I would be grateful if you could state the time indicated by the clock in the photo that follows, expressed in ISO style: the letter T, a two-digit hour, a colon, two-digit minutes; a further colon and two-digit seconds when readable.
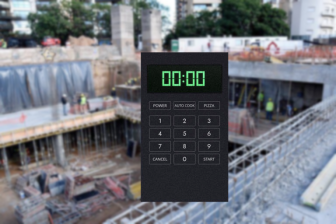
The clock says T00:00
